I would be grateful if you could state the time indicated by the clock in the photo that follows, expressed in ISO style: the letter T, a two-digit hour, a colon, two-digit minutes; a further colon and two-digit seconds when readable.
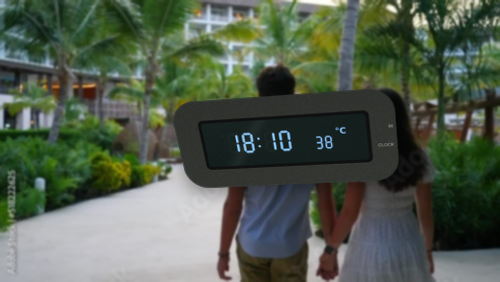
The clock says T18:10
